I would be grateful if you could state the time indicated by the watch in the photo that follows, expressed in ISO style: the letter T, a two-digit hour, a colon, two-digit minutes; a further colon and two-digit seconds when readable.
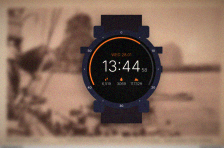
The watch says T13:44
